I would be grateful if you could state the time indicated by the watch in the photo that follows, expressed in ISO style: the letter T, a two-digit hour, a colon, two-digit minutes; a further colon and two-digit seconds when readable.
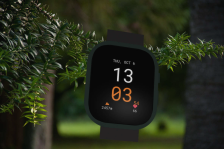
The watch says T13:03
